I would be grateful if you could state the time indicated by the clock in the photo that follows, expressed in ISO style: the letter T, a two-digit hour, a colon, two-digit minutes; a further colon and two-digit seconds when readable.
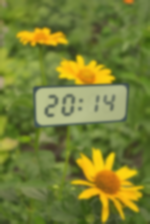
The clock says T20:14
